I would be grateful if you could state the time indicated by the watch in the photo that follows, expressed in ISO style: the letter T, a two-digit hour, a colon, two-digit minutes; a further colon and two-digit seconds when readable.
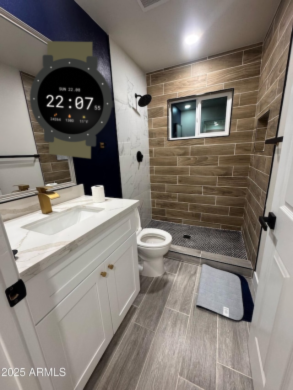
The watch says T22:07
